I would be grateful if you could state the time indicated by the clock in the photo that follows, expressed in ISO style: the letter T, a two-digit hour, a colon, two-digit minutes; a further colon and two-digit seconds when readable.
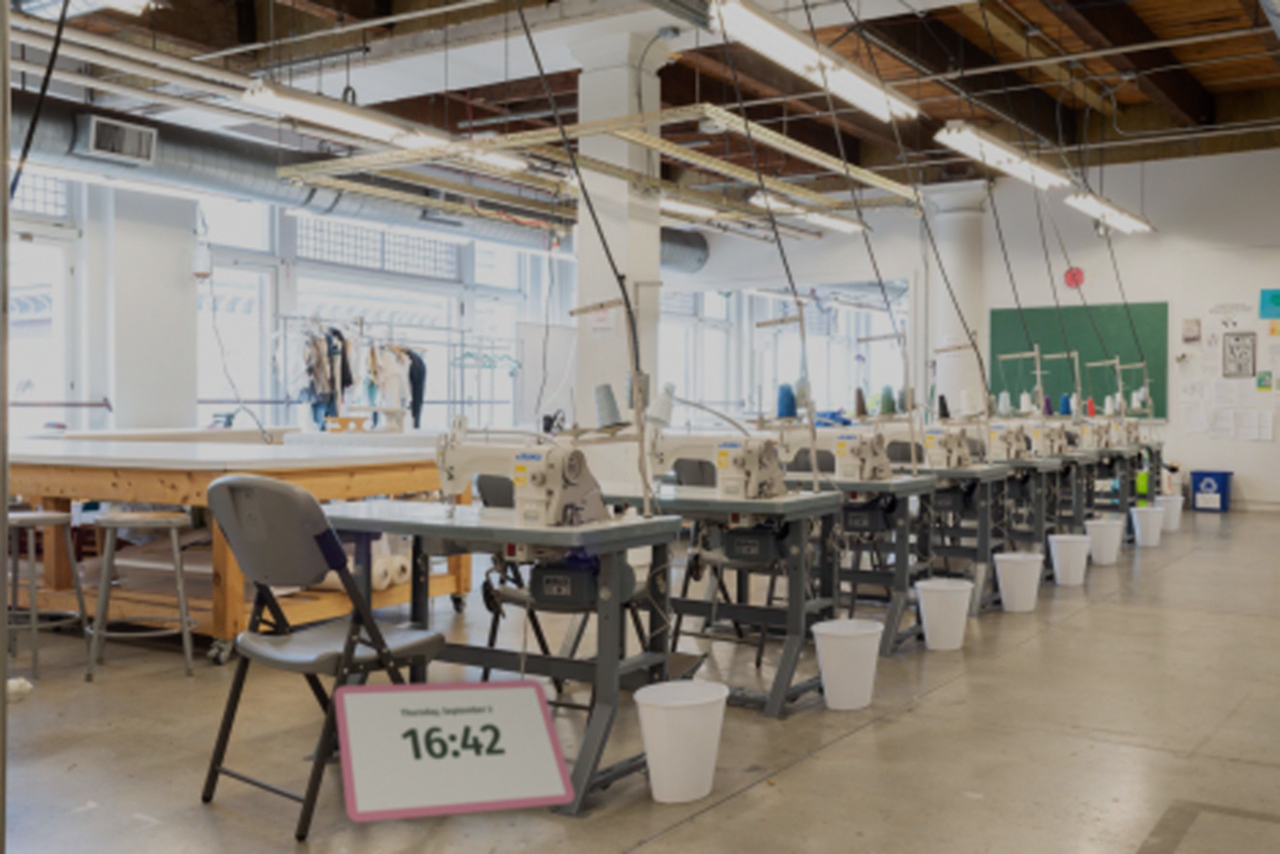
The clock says T16:42
